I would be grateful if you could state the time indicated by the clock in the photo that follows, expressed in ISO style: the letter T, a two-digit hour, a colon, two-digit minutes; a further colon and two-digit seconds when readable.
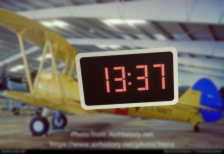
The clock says T13:37
